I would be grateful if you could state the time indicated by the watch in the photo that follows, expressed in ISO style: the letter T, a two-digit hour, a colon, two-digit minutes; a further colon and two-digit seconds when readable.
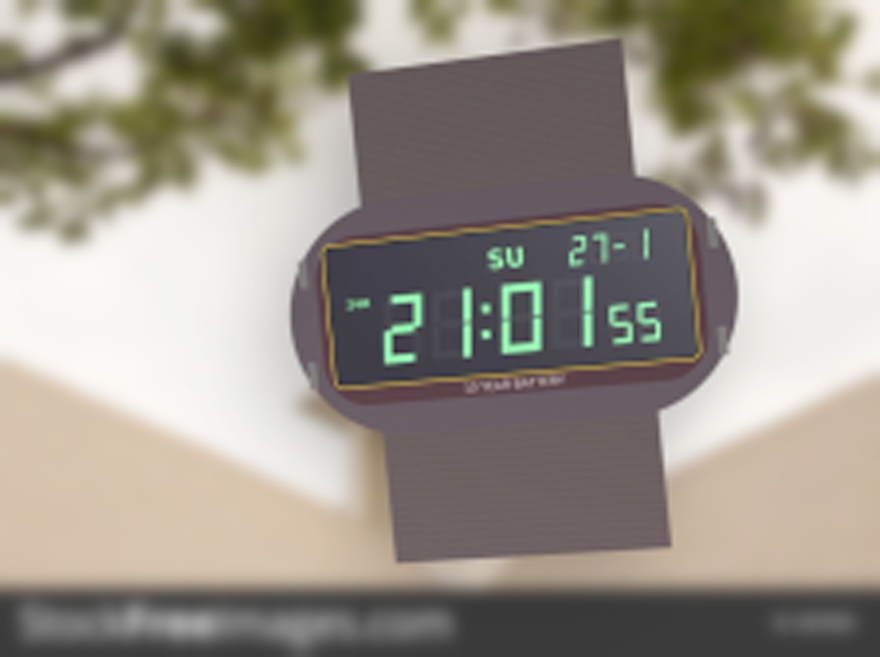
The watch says T21:01:55
